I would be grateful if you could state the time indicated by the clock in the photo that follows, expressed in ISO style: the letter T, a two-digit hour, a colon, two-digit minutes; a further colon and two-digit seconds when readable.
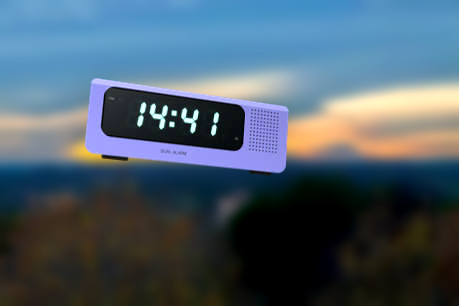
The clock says T14:41
